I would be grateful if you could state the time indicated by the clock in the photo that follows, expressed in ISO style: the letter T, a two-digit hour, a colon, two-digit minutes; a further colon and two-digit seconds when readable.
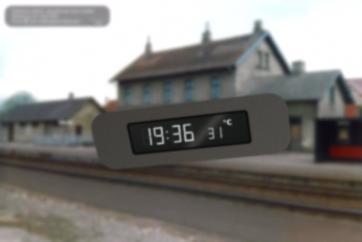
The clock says T19:36
